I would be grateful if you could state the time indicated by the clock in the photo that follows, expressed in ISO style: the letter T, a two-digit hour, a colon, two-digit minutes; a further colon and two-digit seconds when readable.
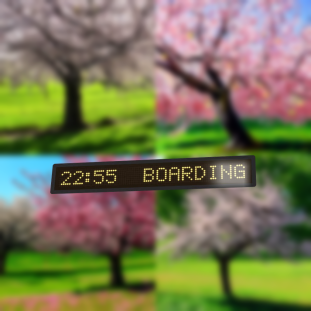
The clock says T22:55
